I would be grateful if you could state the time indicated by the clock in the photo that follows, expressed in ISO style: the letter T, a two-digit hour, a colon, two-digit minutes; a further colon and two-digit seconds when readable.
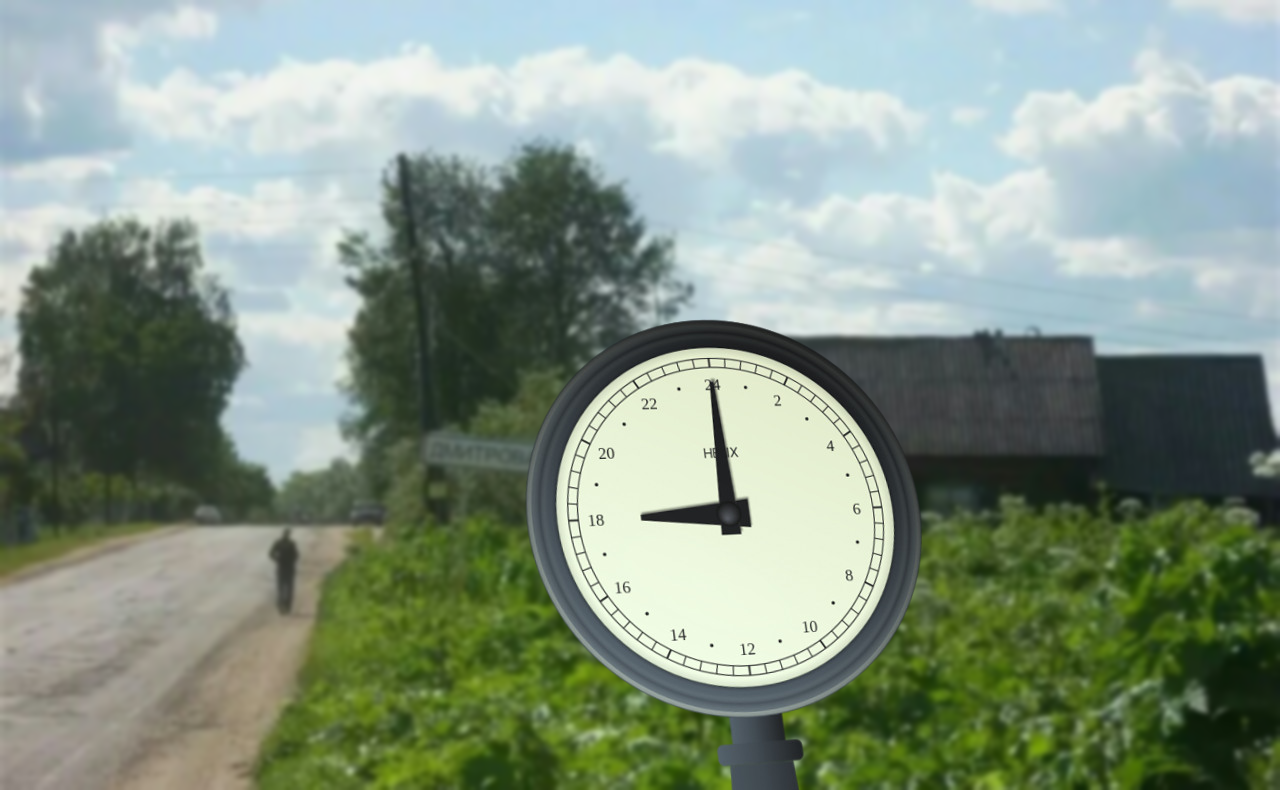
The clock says T18:00
